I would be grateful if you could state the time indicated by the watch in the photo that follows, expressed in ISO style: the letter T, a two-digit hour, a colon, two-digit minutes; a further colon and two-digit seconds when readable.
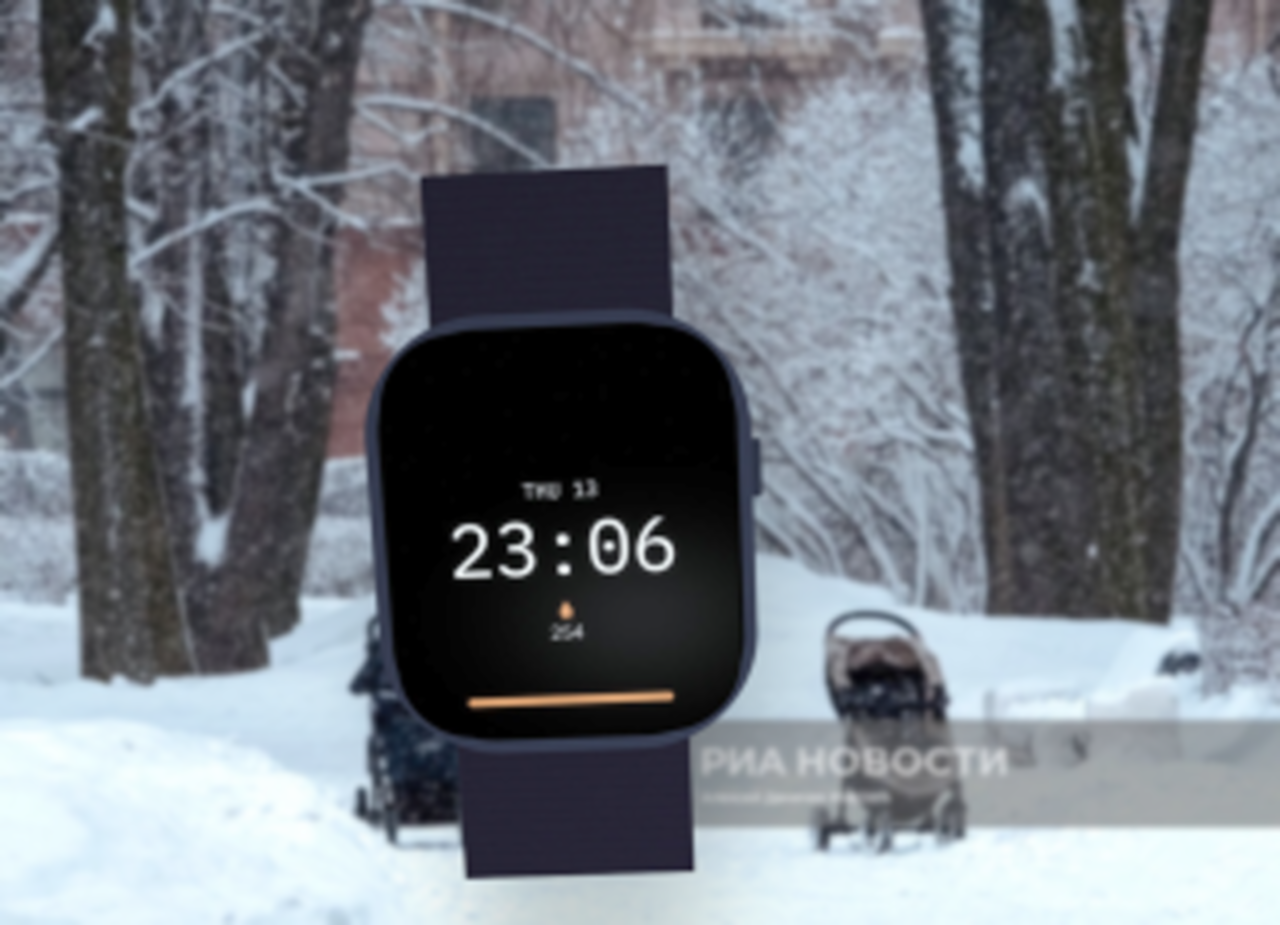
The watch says T23:06
